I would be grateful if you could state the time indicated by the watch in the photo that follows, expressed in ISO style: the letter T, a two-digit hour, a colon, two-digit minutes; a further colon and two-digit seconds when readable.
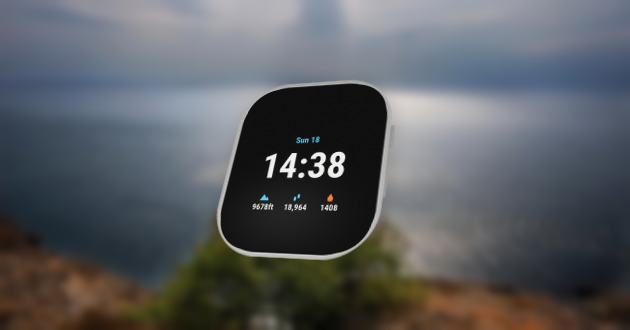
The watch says T14:38
